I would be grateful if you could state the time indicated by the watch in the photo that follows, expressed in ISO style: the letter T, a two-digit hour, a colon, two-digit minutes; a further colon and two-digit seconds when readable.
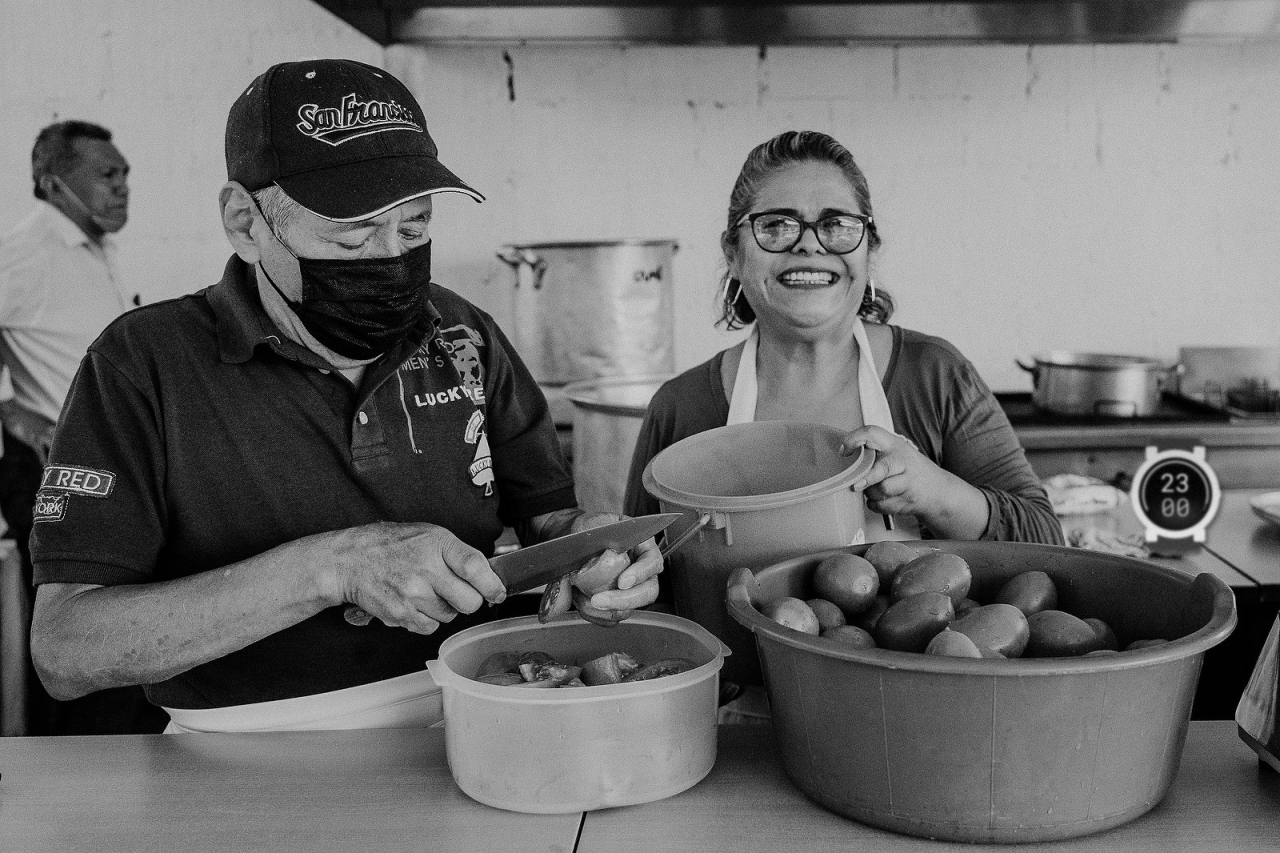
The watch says T23:00
